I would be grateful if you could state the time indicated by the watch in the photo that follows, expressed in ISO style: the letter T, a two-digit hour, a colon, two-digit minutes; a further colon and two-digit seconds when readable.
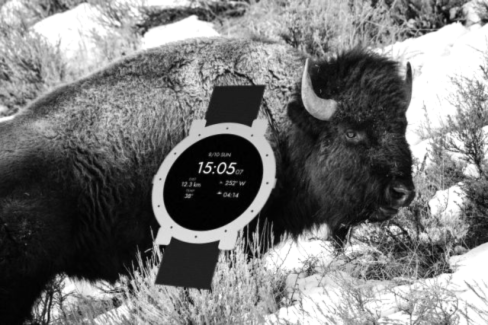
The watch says T15:05
